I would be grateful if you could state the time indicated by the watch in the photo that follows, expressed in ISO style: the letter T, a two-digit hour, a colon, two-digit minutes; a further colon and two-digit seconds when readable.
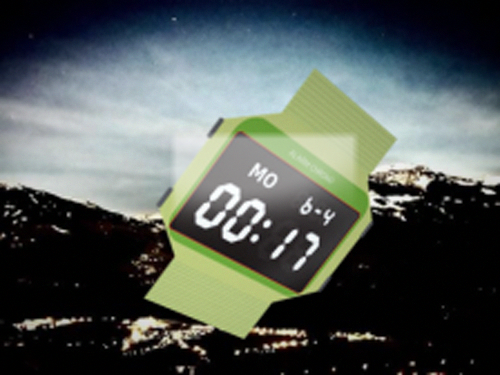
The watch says T00:17
